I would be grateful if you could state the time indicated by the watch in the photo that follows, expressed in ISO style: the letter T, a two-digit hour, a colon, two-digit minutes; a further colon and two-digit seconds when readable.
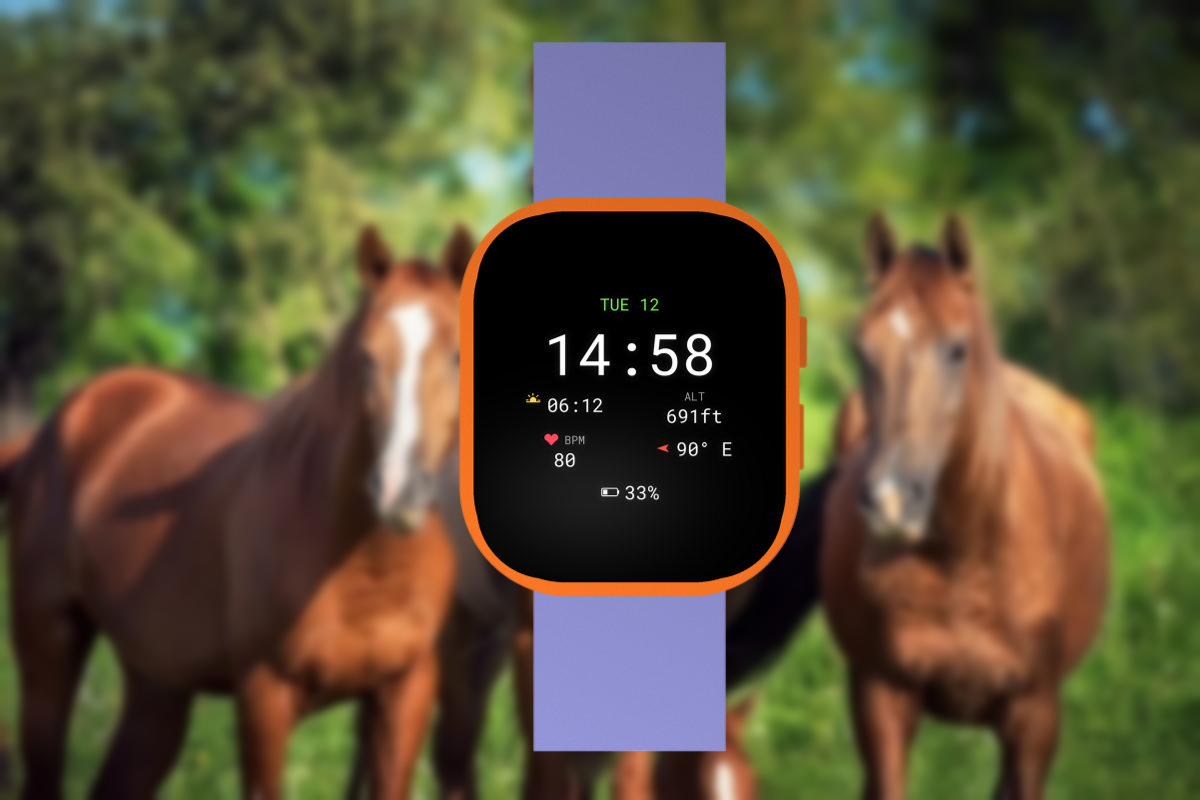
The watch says T14:58
